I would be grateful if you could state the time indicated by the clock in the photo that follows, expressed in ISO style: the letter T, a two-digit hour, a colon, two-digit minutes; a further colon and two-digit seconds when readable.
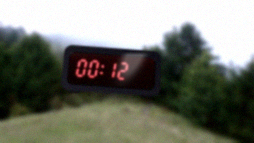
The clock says T00:12
